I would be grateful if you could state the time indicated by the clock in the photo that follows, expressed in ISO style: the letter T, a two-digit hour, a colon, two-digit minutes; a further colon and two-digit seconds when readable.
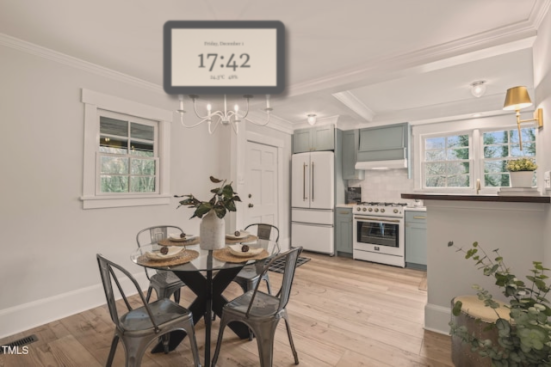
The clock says T17:42
